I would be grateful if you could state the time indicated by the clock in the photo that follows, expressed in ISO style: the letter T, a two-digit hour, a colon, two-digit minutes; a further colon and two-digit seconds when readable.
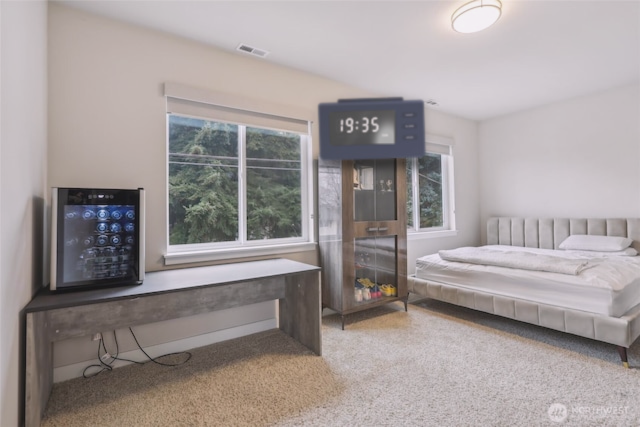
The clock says T19:35
